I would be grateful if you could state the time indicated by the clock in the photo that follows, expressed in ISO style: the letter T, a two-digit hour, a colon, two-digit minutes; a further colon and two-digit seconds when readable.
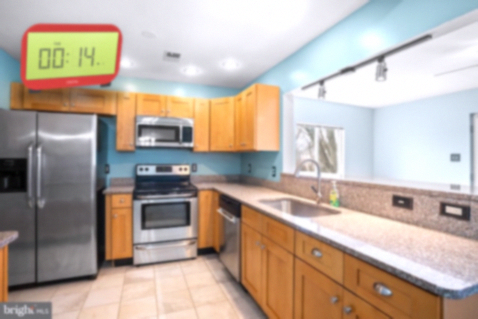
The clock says T00:14
